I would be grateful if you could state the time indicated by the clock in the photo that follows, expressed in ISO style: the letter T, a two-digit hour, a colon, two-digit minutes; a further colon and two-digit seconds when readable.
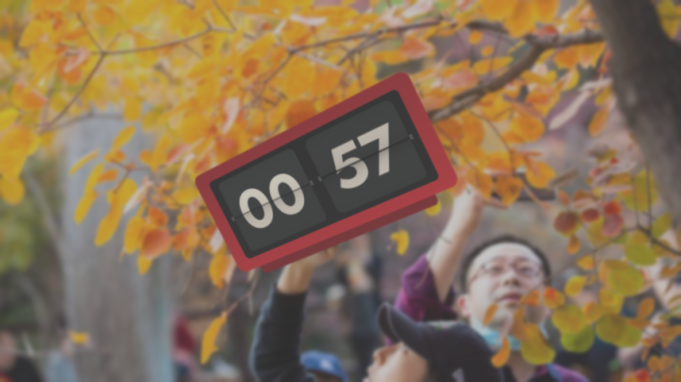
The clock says T00:57
